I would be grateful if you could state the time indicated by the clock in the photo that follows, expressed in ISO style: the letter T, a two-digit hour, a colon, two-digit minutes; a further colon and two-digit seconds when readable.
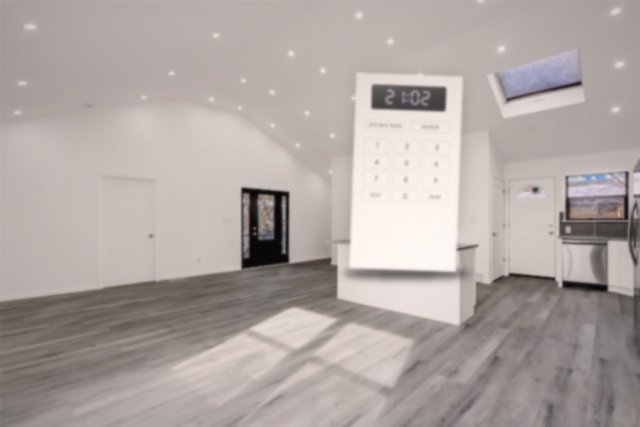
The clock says T21:02
